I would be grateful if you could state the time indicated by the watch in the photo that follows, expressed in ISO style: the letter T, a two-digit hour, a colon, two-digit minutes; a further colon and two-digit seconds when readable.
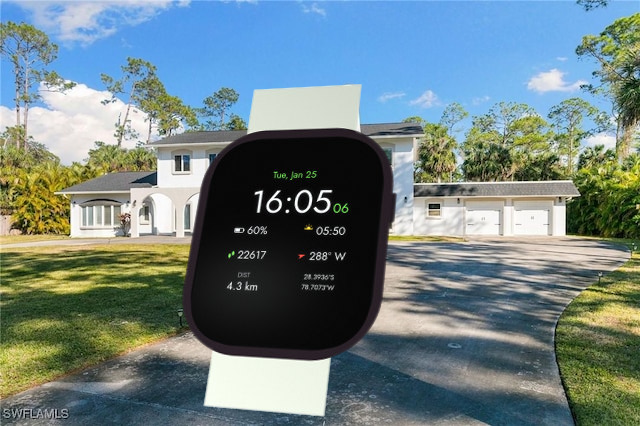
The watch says T16:05:06
